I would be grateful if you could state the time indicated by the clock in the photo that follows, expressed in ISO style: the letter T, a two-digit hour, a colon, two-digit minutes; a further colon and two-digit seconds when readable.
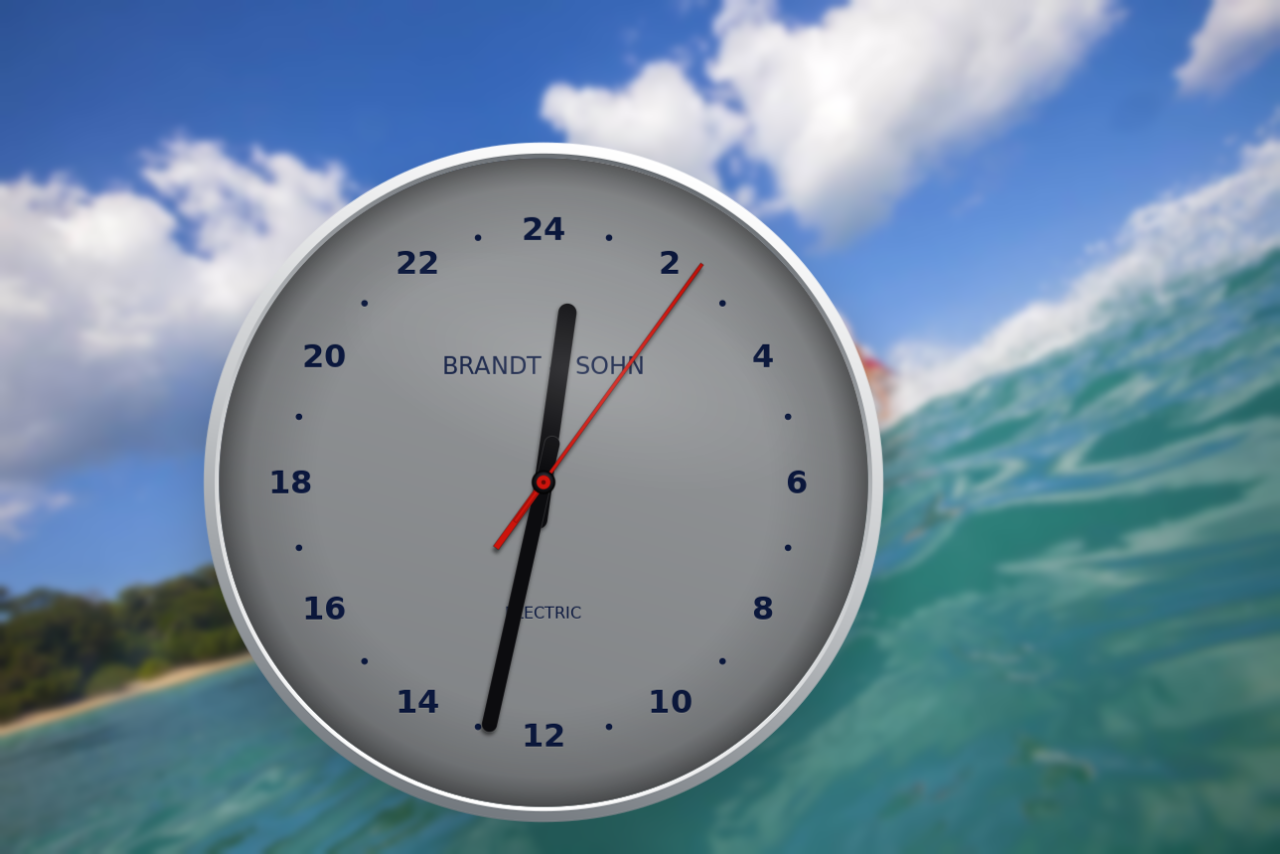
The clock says T00:32:06
